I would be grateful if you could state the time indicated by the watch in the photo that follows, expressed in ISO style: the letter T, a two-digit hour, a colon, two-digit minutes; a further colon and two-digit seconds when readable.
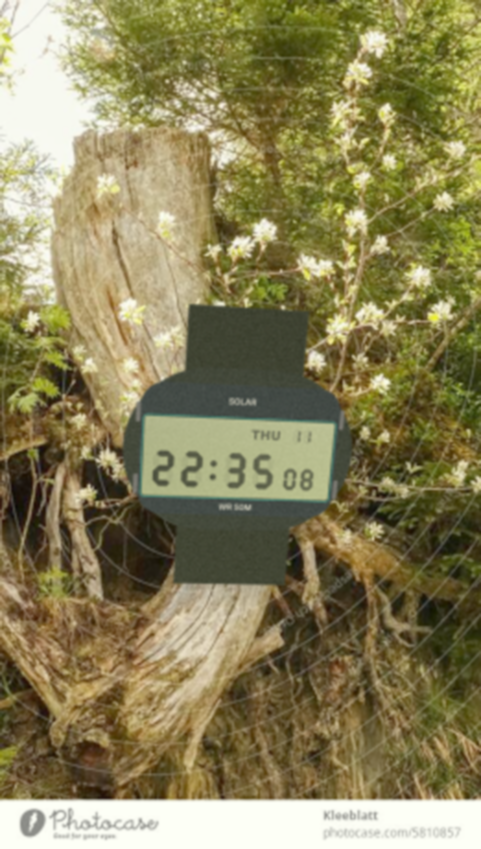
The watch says T22:35:08
